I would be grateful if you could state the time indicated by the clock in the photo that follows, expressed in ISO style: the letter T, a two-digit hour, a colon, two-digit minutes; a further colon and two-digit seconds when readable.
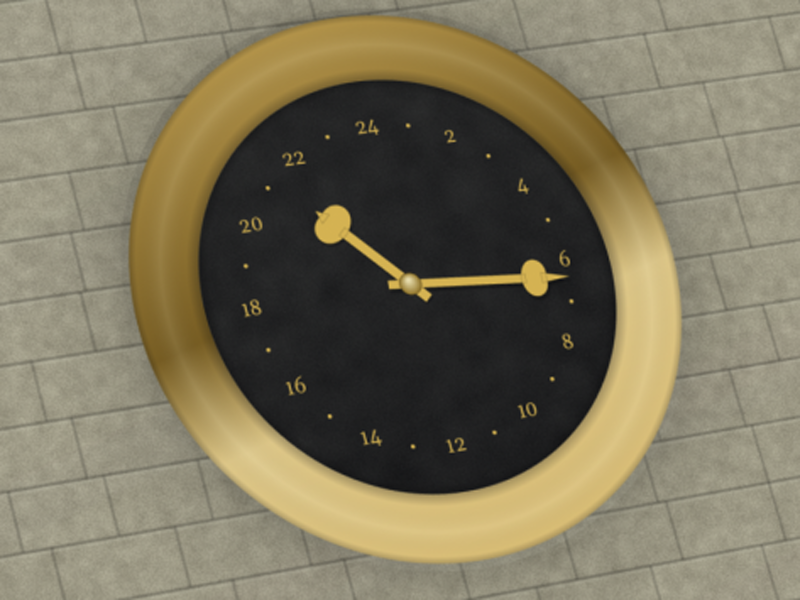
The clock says T21:16
